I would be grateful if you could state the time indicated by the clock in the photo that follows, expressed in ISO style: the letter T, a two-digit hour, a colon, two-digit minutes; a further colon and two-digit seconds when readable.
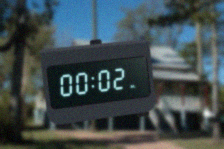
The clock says T00:02
